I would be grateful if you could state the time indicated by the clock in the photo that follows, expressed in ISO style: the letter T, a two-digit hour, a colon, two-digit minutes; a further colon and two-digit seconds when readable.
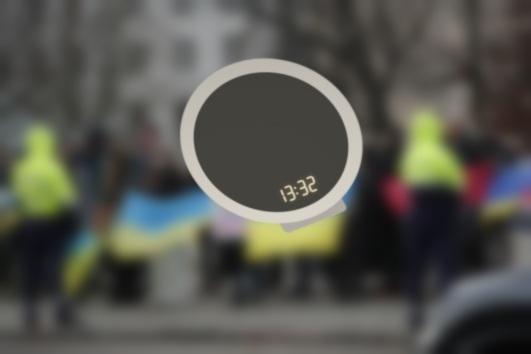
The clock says T13:32
